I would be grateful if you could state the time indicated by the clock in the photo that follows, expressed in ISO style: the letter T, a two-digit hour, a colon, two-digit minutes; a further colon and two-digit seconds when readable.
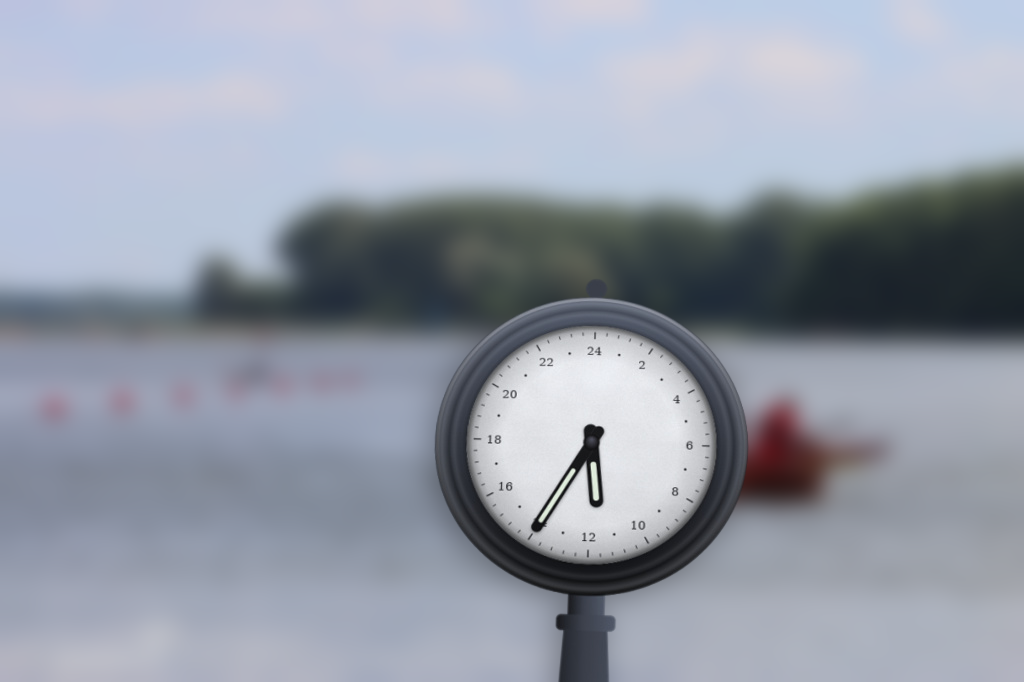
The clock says T11:35
